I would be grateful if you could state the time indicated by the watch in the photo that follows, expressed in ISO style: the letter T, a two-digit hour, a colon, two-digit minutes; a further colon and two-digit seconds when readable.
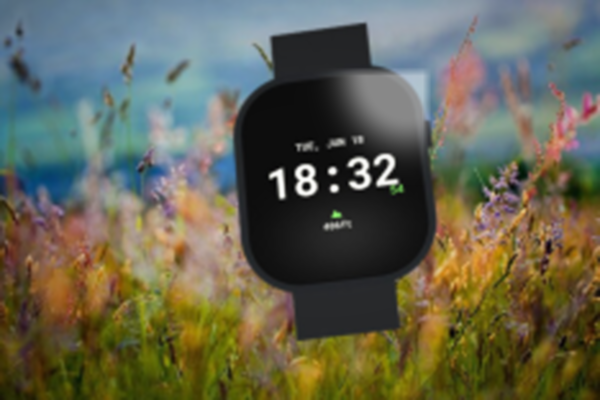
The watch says T18:32
